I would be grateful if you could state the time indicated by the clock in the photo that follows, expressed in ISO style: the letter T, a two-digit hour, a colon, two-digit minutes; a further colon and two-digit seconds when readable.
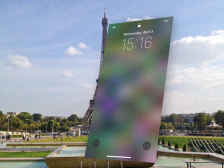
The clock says T15:16
